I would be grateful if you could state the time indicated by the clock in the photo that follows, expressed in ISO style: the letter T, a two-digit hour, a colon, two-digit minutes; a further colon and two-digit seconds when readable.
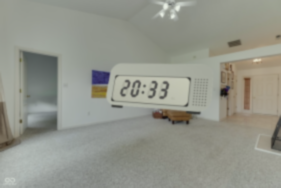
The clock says T20:33
